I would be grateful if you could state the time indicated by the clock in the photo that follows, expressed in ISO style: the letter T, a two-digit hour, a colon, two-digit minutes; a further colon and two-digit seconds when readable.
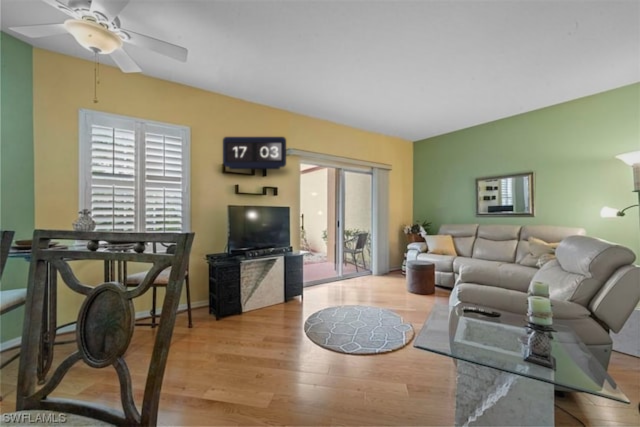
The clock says T17:03
